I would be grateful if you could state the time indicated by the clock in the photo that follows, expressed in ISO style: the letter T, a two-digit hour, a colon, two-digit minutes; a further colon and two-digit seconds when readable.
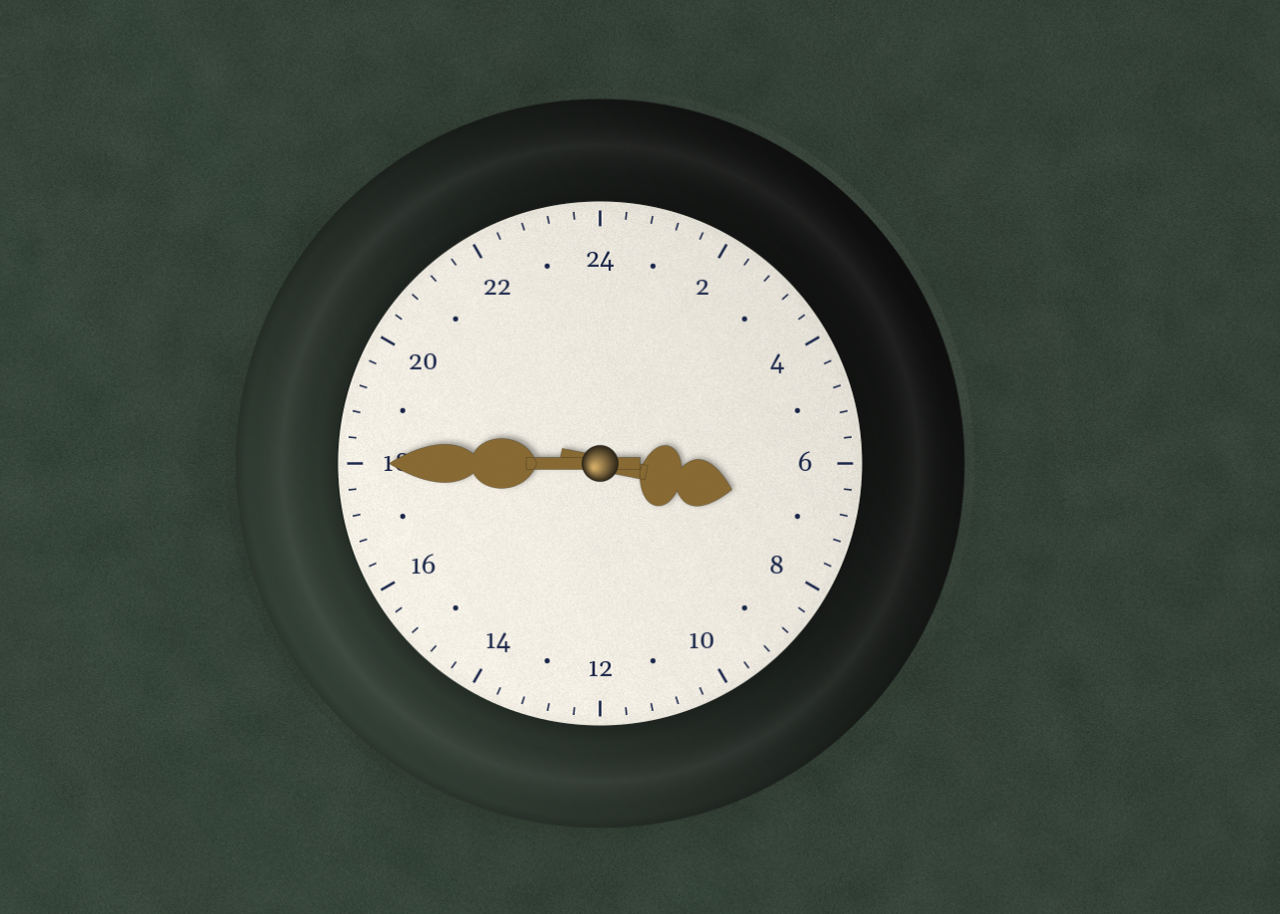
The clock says T06:45
